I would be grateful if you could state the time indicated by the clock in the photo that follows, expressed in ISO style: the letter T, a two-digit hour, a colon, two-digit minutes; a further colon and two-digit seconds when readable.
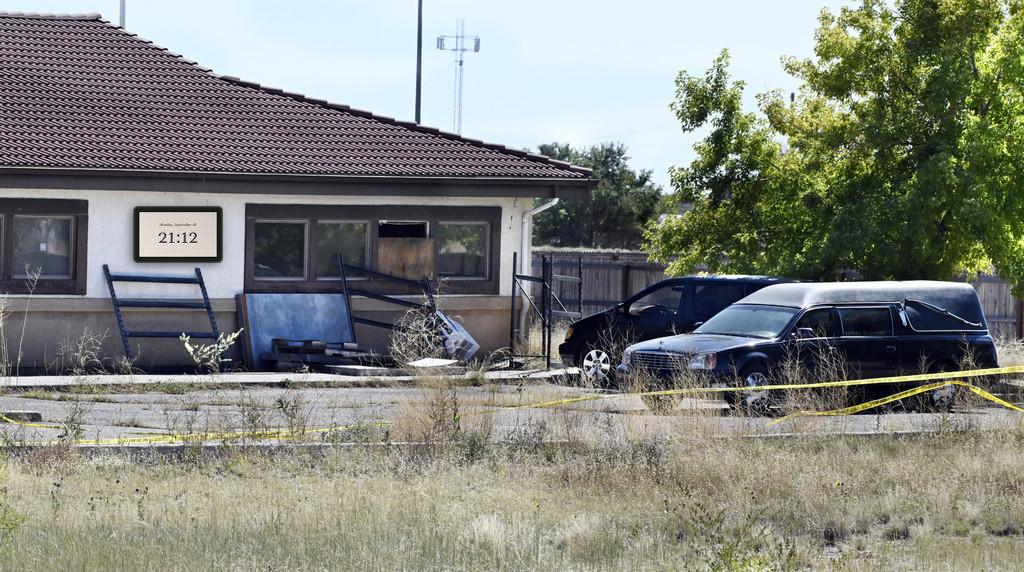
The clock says T21:12
